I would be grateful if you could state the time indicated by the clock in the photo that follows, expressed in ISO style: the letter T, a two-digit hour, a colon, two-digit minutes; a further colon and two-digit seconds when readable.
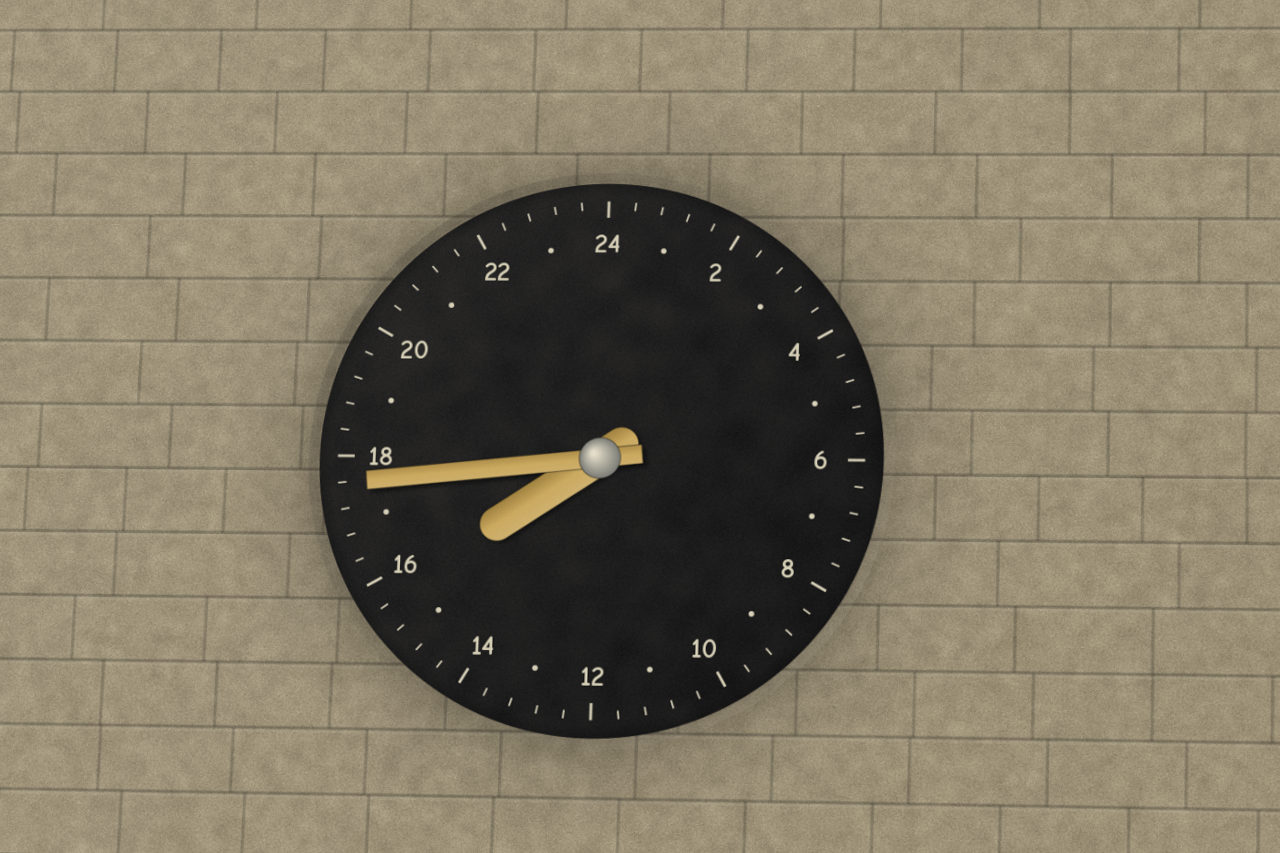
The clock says T15:44
